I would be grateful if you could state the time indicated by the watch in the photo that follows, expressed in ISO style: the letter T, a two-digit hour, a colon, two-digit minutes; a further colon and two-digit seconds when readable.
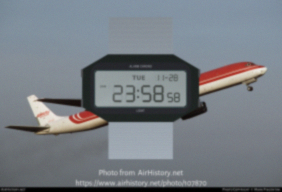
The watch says T23:58
